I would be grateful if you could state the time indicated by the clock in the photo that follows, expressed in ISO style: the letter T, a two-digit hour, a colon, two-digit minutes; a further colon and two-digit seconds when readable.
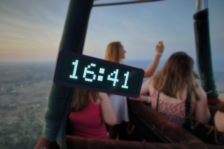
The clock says T16:41
